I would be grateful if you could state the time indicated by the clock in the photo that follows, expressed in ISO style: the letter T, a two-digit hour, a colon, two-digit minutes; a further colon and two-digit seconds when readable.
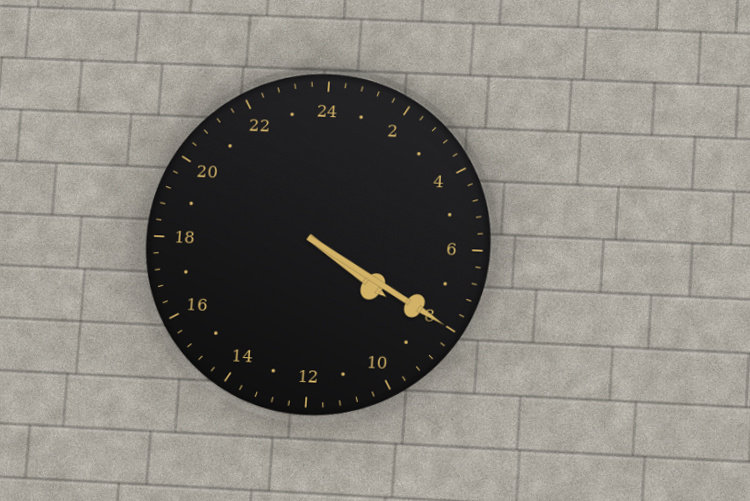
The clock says T08:20
